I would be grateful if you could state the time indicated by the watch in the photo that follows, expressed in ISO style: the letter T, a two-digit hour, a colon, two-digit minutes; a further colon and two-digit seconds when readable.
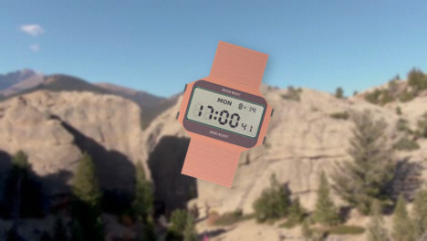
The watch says T17:00:41
